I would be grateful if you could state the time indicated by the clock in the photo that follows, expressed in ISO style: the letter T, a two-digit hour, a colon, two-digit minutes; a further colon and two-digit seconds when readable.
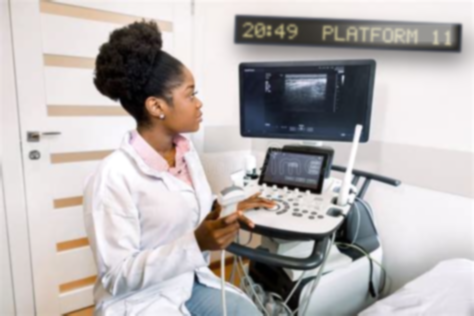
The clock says T20:49
